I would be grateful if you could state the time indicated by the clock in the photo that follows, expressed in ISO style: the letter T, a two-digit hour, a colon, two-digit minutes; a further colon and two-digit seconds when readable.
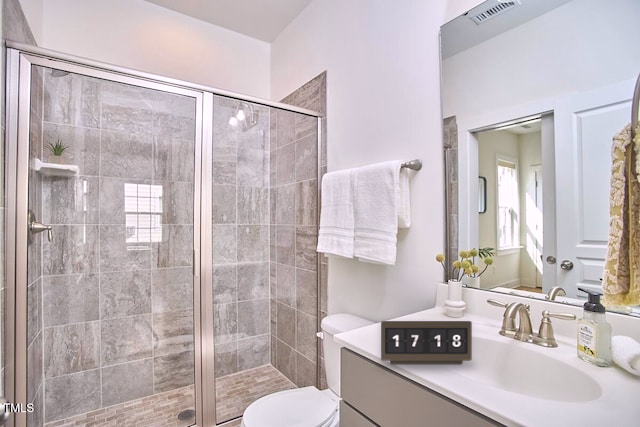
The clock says T17:18
